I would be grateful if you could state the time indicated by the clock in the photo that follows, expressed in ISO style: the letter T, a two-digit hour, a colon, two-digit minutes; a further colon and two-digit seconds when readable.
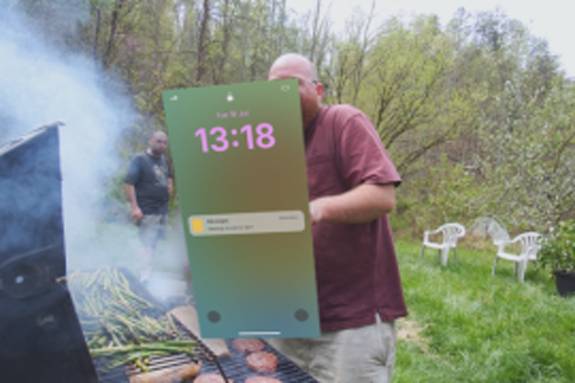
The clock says T13:18
